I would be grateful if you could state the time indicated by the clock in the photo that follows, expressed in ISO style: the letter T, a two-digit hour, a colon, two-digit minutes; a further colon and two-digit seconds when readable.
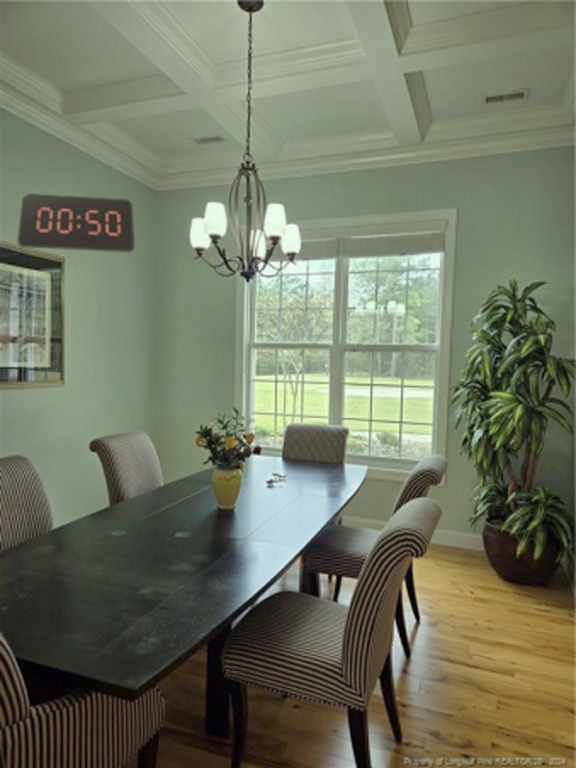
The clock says T00:50
